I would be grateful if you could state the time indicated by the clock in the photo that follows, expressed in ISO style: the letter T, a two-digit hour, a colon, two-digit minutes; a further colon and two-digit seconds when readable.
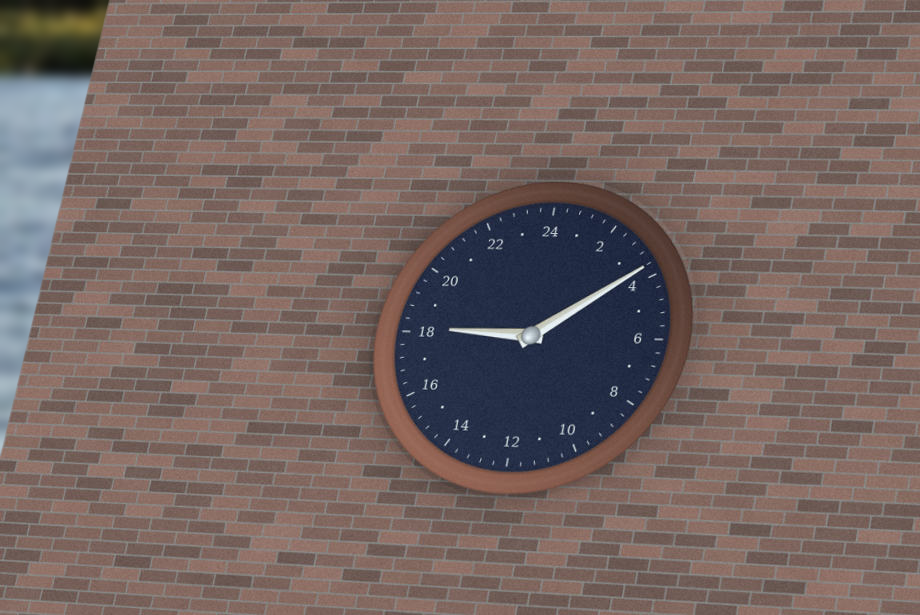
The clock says T18:09
